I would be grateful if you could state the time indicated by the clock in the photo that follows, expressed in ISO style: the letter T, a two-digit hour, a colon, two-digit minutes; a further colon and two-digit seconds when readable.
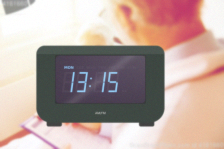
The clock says T13:15
